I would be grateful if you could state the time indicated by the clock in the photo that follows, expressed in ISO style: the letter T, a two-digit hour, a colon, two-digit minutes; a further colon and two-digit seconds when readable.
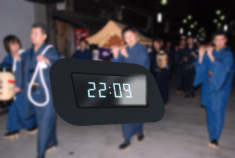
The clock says T22:09
